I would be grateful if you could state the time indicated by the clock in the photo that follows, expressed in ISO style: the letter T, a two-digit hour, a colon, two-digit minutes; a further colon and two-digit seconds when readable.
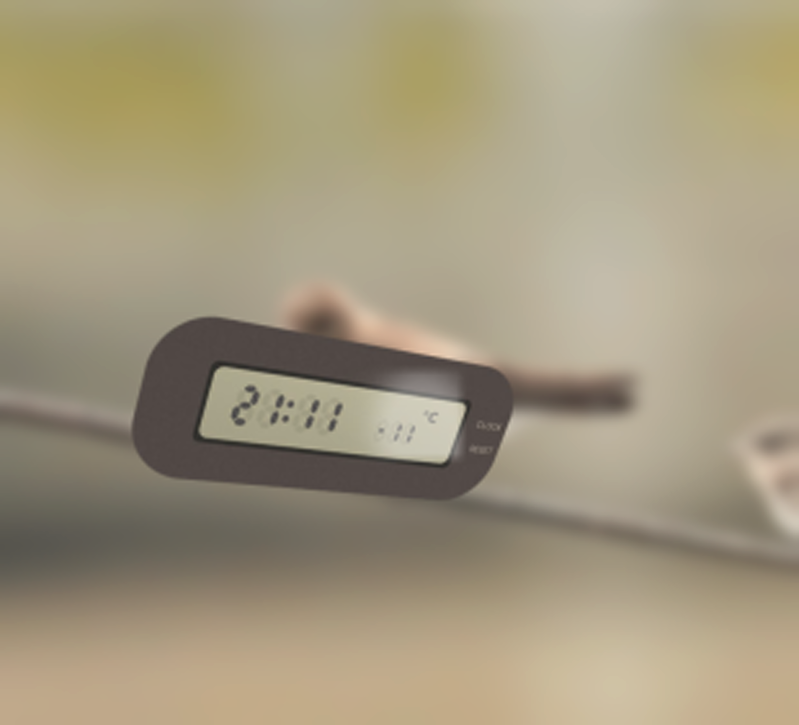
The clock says T21:11
